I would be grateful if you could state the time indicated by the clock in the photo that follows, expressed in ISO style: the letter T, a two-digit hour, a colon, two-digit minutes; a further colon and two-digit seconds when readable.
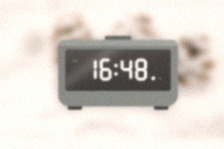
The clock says T16:48
